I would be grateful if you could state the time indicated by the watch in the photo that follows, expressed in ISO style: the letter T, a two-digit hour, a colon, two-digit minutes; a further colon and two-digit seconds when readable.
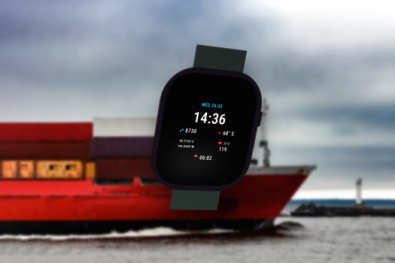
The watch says T14:36
